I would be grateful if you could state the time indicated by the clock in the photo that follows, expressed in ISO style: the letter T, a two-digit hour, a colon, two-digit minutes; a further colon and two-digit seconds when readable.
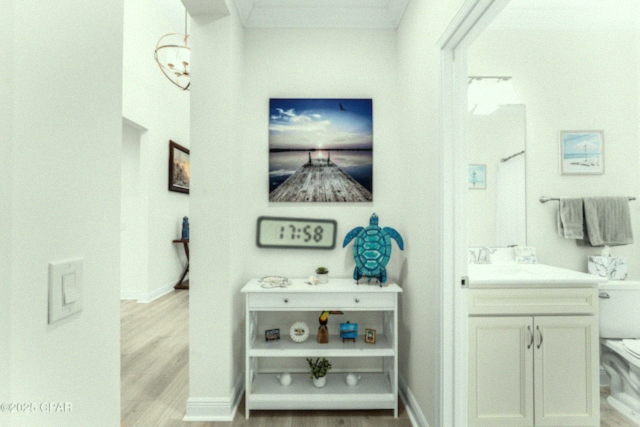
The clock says T17:58
